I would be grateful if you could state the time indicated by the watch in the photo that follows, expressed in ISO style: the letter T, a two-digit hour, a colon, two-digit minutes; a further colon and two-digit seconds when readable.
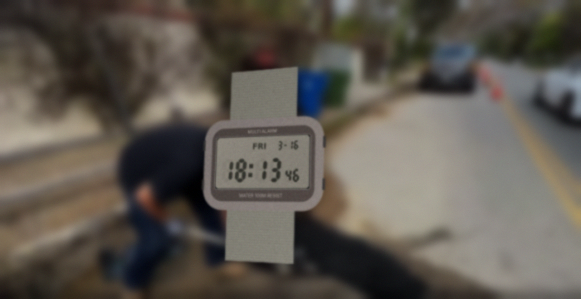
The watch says T18:13:46
